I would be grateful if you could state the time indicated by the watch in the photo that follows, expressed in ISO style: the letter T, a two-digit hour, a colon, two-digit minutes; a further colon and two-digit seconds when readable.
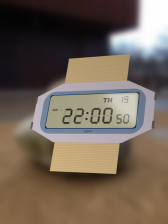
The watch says T22:00:50
